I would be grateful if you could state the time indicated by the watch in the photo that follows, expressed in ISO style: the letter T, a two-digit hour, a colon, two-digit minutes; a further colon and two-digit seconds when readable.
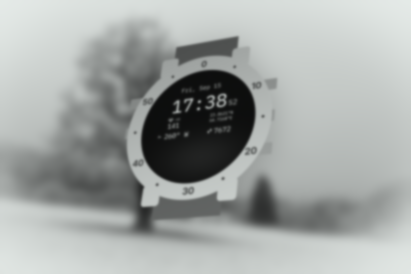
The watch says T17:38
